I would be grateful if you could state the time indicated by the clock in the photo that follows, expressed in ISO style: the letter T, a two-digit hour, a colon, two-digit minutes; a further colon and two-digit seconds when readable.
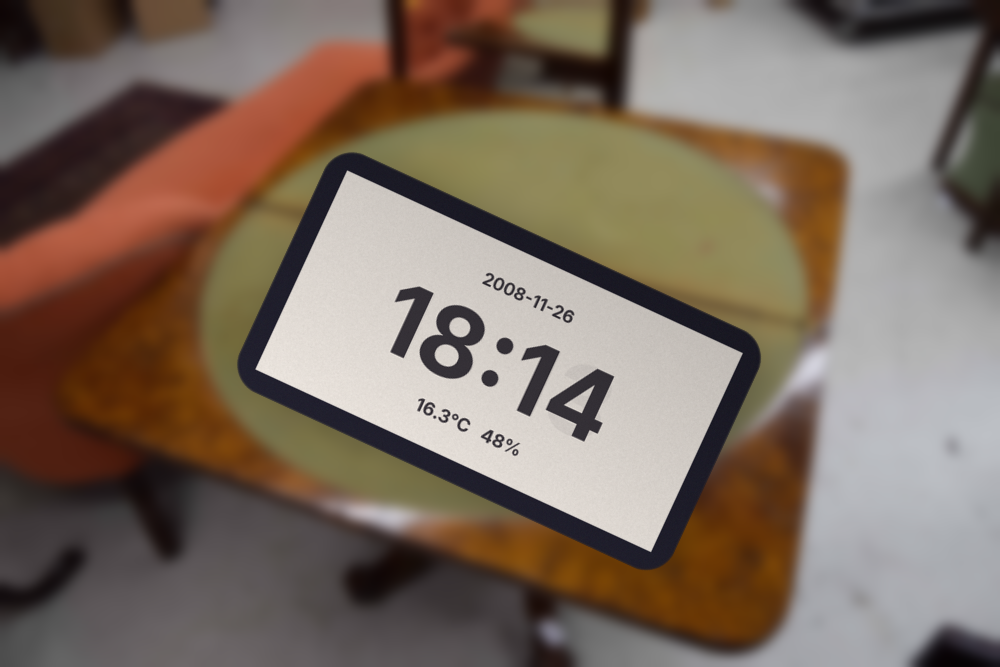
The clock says T18:14
